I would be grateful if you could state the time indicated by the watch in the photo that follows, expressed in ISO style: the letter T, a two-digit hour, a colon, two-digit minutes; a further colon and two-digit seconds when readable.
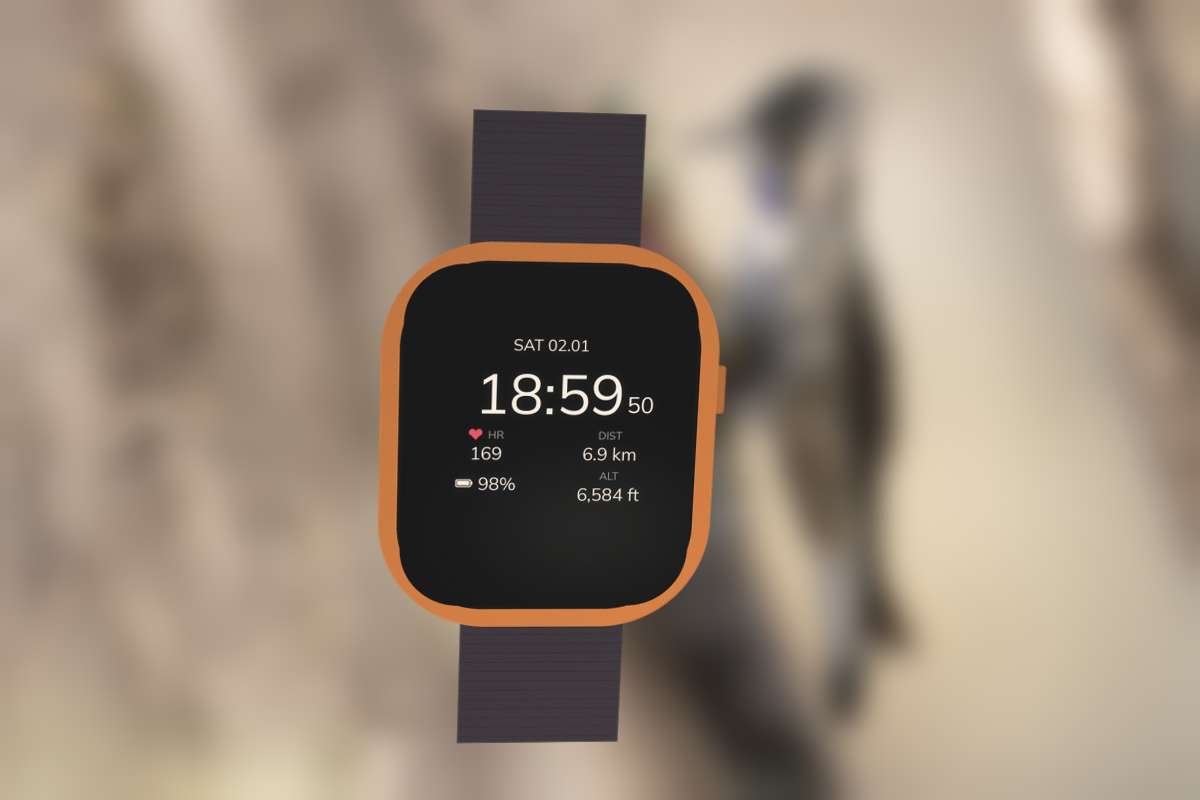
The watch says T18:59:50
